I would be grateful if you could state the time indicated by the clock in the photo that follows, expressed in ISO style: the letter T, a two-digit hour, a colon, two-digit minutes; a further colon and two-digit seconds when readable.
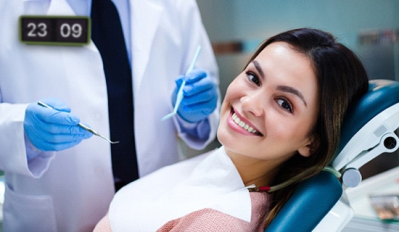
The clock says T23:09
